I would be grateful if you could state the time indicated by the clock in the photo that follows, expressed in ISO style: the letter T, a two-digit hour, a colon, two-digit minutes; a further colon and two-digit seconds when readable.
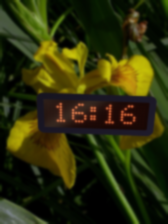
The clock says T16:16
